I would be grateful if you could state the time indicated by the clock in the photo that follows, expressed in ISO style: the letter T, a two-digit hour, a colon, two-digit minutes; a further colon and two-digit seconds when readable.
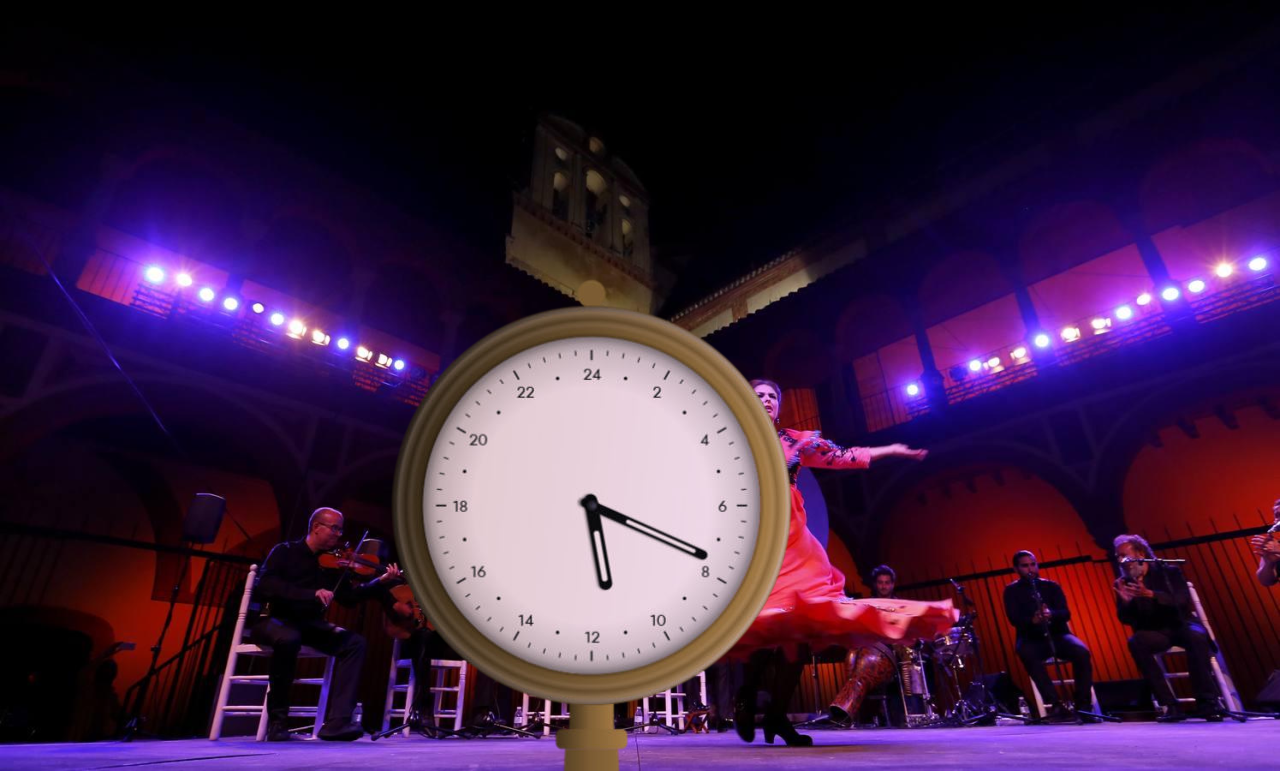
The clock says T11:19
